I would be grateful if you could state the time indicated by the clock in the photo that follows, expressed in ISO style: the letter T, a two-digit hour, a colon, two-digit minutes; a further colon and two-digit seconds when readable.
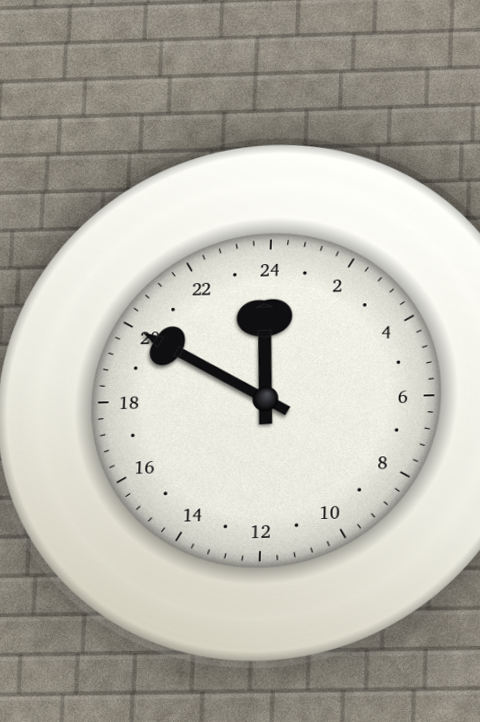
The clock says T23:50
